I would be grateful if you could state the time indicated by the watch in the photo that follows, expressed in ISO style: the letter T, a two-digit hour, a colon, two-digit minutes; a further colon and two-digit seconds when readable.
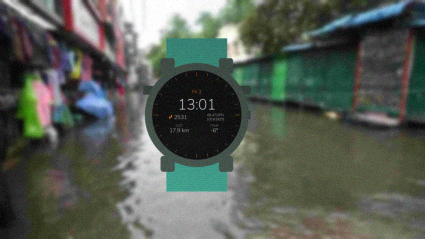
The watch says T13:01
